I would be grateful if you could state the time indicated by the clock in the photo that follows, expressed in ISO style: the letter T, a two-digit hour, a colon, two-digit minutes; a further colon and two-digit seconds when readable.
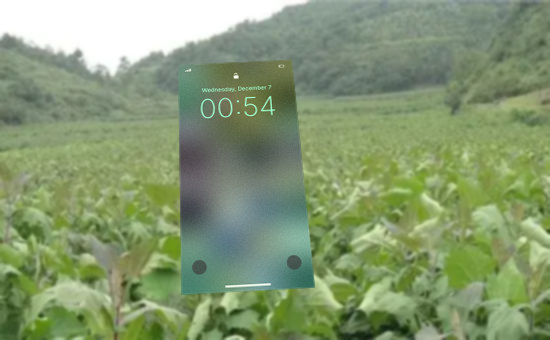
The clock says T00:54
